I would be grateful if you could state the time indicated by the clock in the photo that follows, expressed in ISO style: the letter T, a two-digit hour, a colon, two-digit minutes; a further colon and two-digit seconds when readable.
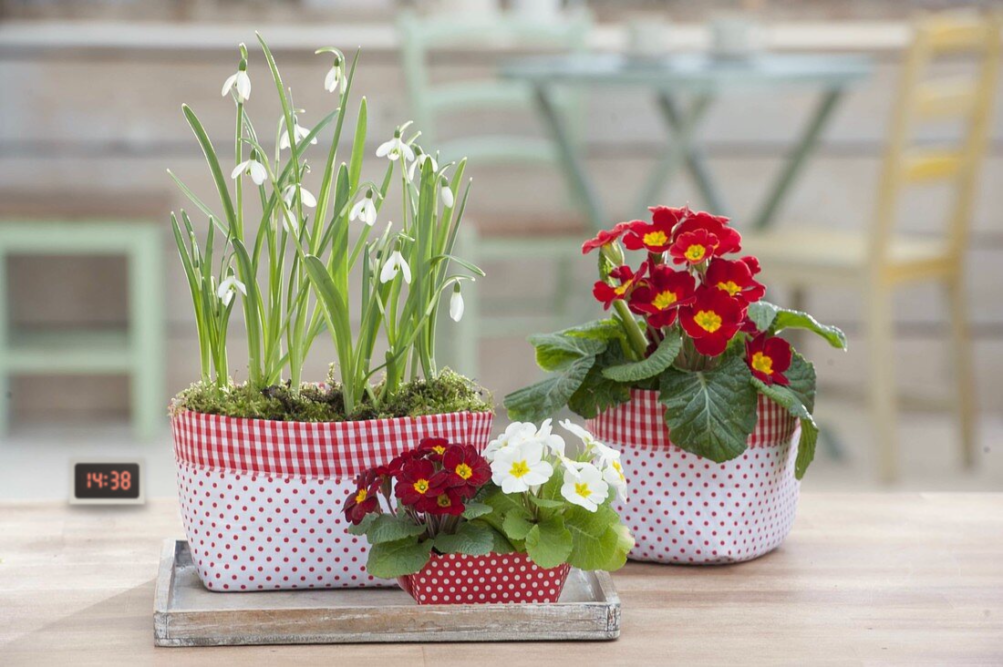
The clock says T14:38
